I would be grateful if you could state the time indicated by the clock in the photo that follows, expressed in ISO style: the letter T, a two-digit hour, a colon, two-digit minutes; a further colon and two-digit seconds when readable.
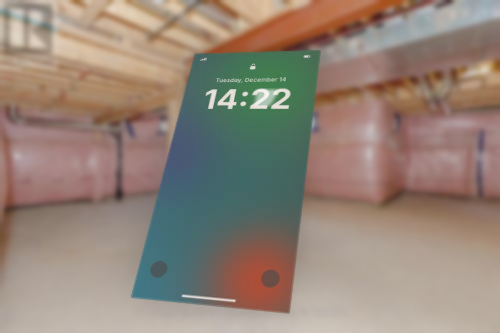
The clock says T14:22
